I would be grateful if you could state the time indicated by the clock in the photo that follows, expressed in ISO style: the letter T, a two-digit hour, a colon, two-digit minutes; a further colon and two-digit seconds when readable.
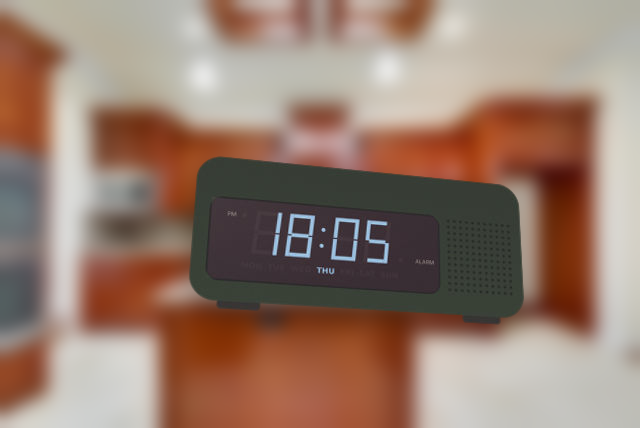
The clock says T18:05
